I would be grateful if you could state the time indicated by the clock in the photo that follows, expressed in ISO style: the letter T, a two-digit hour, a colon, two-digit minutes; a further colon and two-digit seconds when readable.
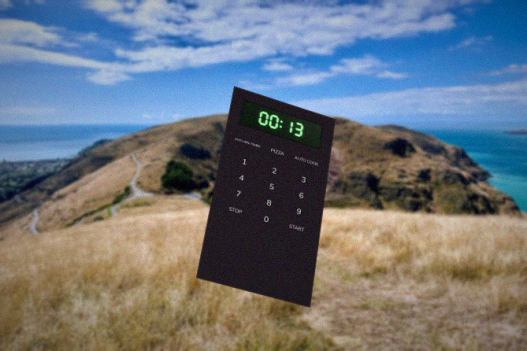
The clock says T00:13
